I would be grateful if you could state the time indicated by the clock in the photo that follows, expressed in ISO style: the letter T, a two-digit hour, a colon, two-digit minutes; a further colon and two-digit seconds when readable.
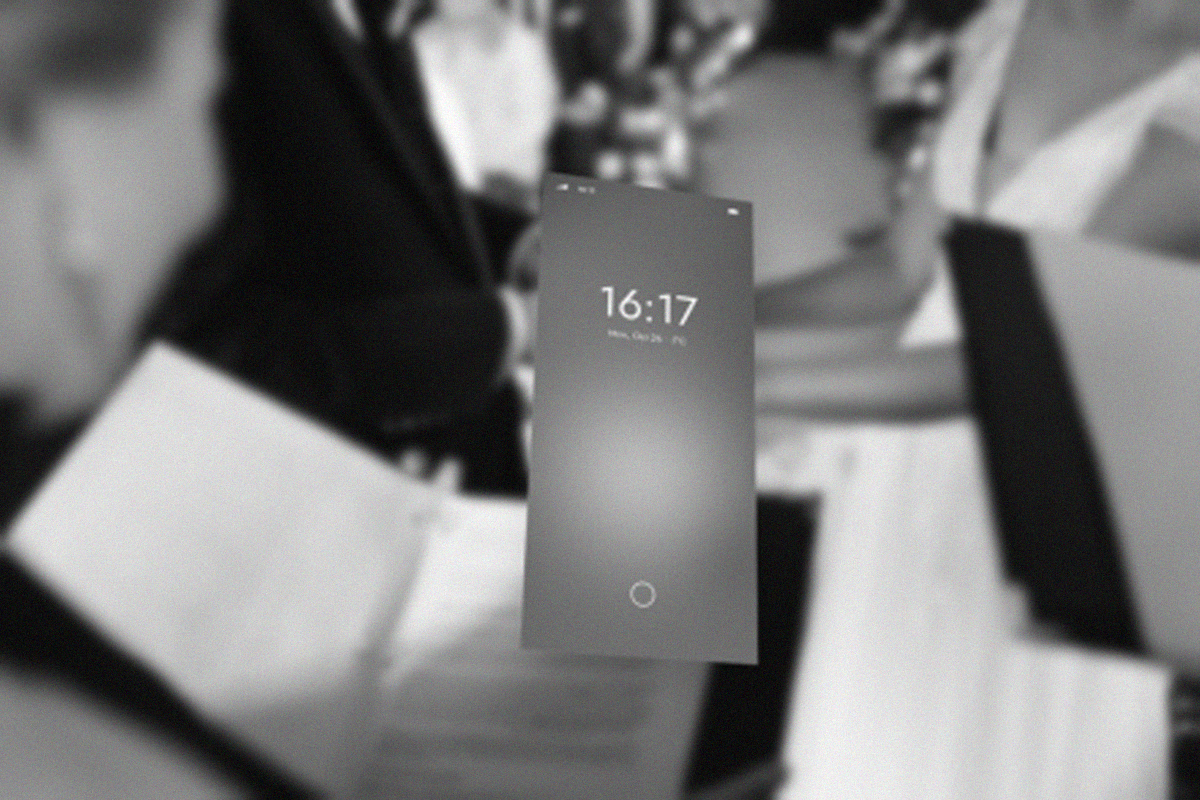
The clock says T16:17
